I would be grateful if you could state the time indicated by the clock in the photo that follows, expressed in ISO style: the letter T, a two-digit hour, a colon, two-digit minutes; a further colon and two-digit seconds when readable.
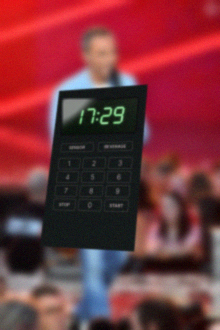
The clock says T17:29
